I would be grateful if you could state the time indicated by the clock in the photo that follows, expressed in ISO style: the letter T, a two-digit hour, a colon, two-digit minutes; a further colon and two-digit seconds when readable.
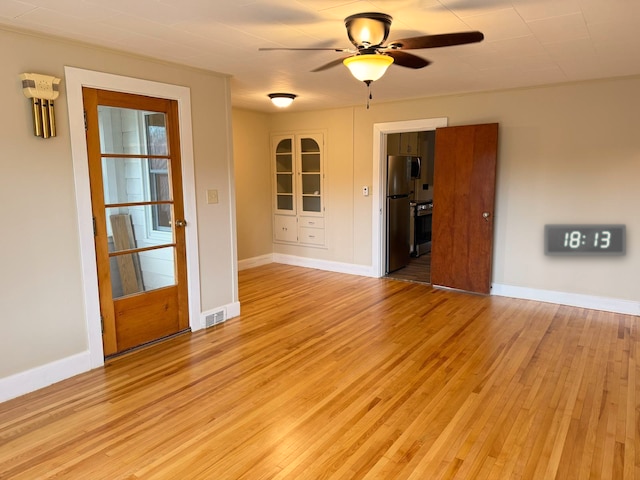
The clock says T18:13
